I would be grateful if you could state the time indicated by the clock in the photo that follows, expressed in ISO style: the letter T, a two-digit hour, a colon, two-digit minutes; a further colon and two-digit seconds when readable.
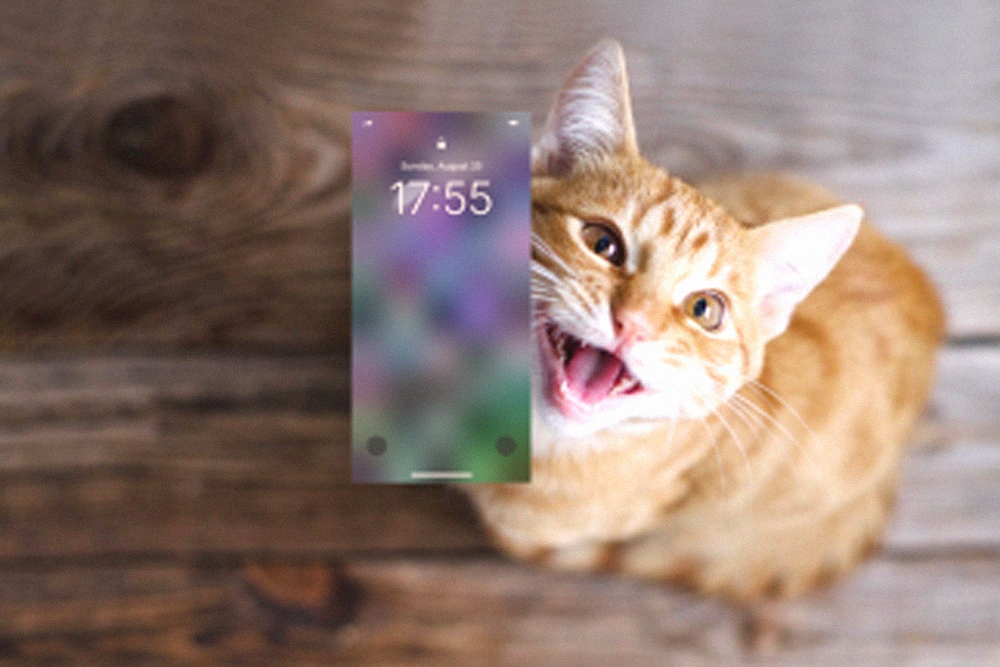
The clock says T17:55
